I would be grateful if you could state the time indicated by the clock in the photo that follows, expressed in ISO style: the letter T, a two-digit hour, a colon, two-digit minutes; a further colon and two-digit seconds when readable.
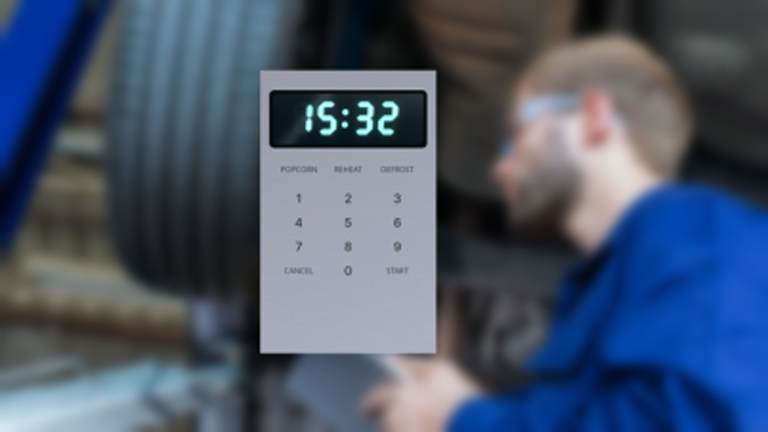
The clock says T15:32
